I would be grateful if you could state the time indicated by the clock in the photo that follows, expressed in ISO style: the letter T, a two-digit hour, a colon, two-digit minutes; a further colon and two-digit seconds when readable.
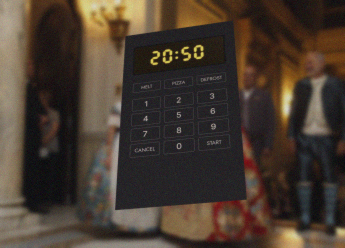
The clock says T20:50
